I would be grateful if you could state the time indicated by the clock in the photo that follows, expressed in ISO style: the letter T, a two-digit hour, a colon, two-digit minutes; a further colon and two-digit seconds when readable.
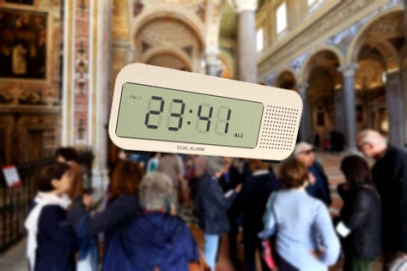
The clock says T23:41
